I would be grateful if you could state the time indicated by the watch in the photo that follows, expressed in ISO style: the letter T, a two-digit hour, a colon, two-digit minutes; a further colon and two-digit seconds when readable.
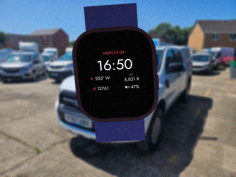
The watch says T16:50
